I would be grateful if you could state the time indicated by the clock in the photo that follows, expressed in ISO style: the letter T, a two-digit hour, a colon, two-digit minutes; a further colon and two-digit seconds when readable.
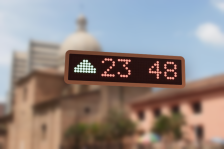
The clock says T23:48
